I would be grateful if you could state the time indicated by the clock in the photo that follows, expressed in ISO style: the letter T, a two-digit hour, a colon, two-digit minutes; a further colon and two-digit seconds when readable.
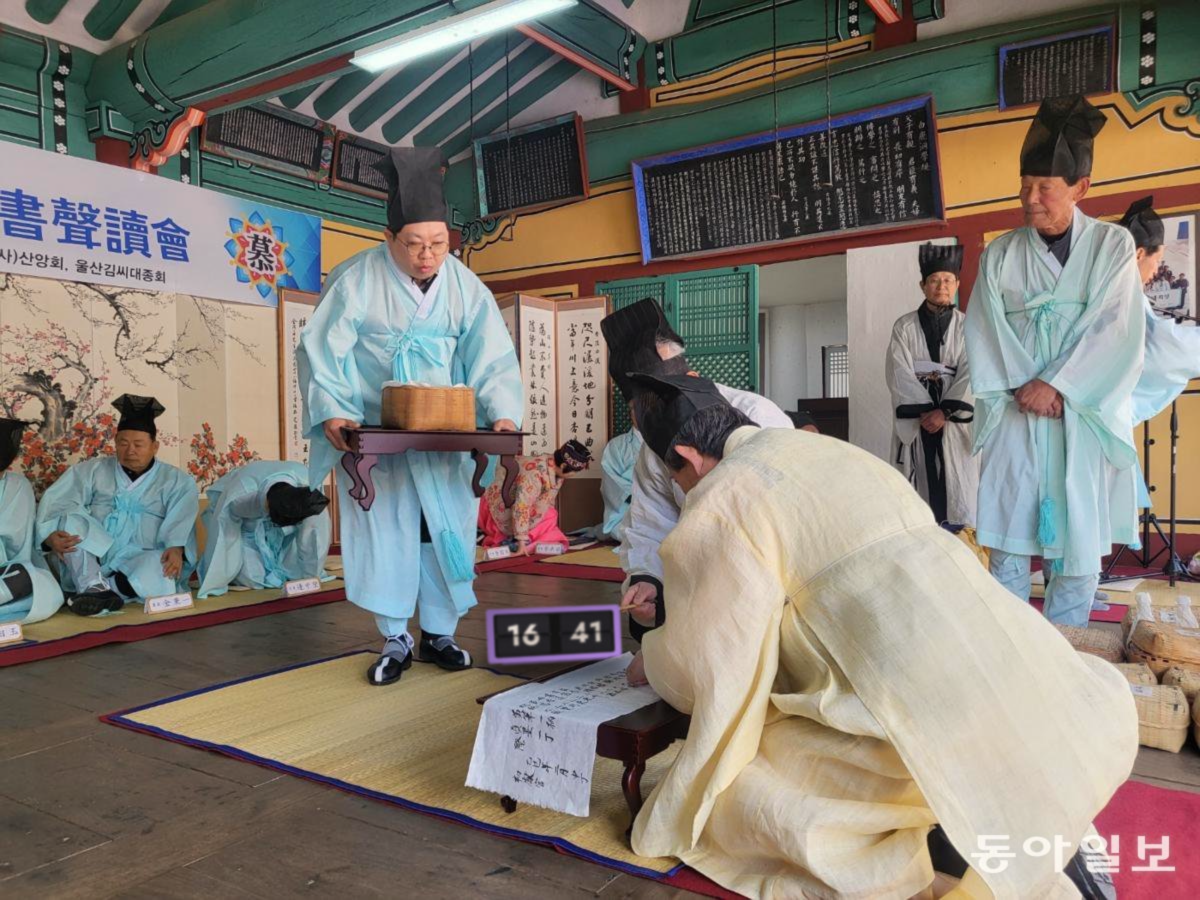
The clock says T16:41
